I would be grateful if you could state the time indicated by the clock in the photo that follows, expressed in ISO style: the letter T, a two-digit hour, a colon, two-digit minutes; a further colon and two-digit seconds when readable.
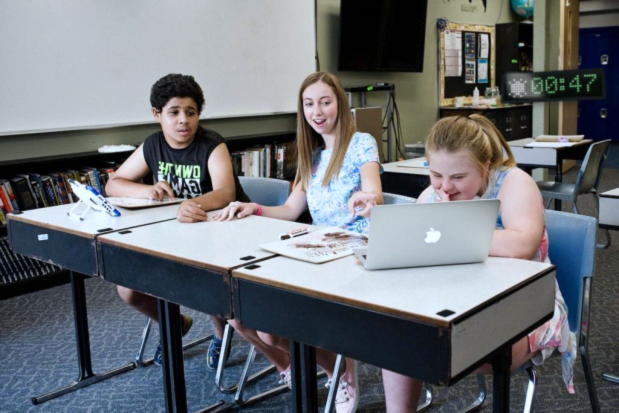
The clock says T00:47
